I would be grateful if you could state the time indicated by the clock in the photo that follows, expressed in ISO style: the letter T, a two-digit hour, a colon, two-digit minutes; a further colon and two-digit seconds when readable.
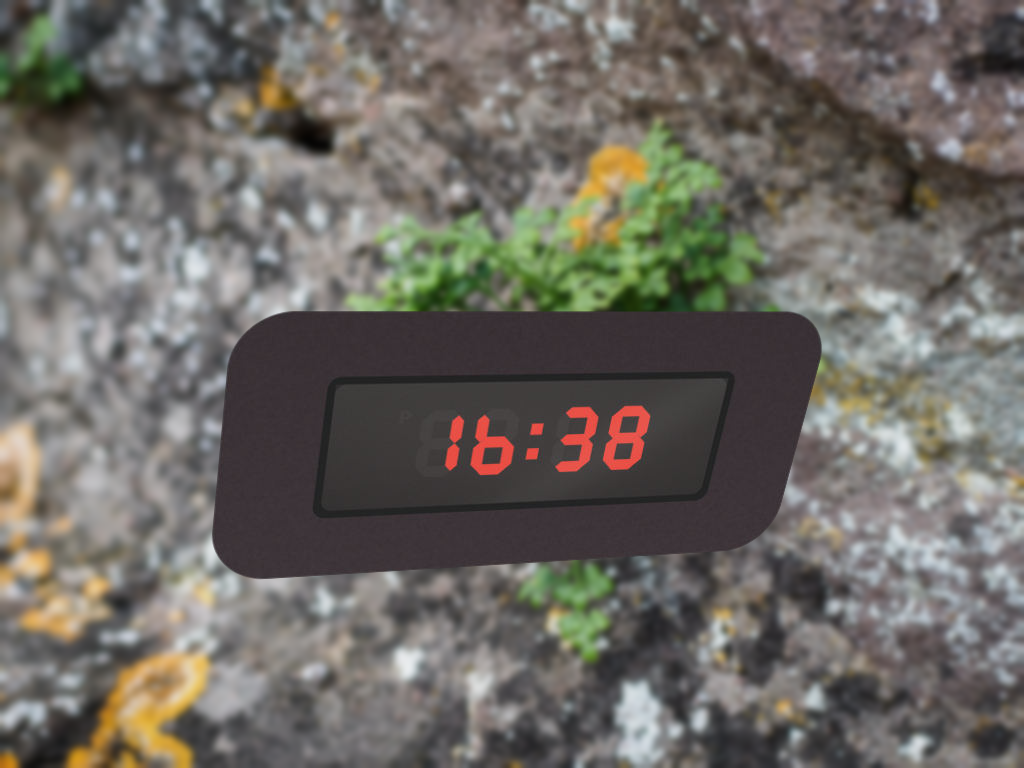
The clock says T16:38
